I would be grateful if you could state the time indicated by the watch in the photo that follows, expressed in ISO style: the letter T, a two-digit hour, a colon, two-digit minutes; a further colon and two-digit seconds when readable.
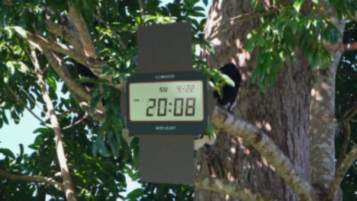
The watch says T20:08
